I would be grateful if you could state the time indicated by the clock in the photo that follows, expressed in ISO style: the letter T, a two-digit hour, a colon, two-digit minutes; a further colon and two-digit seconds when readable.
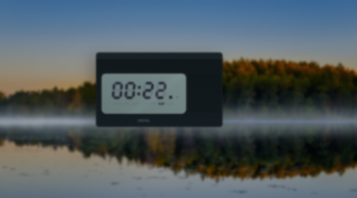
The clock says T00:22
